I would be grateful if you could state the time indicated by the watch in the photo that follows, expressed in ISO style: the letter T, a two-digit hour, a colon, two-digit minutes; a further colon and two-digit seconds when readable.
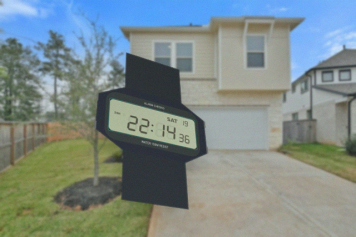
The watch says T22:14:36
